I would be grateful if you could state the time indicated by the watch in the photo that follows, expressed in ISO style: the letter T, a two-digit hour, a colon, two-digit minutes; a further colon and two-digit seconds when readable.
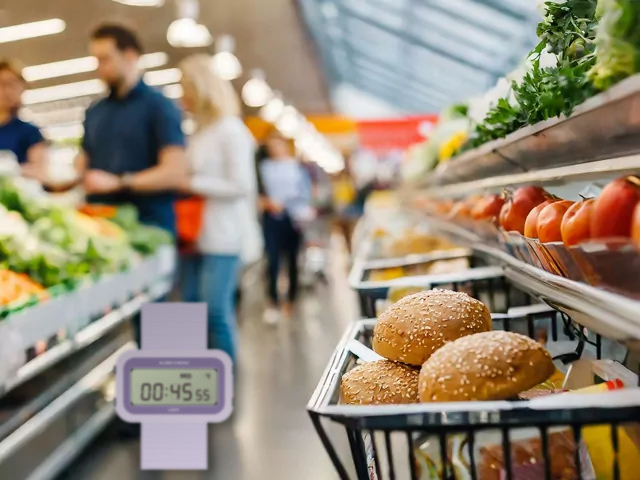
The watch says T00:45
